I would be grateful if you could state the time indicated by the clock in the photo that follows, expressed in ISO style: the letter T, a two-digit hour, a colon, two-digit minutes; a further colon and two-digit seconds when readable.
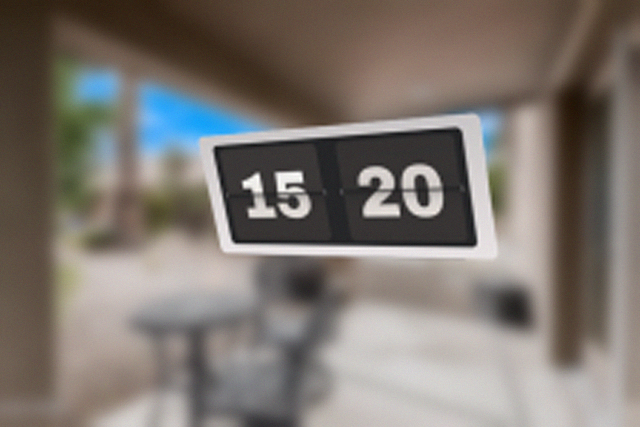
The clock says T15:20
